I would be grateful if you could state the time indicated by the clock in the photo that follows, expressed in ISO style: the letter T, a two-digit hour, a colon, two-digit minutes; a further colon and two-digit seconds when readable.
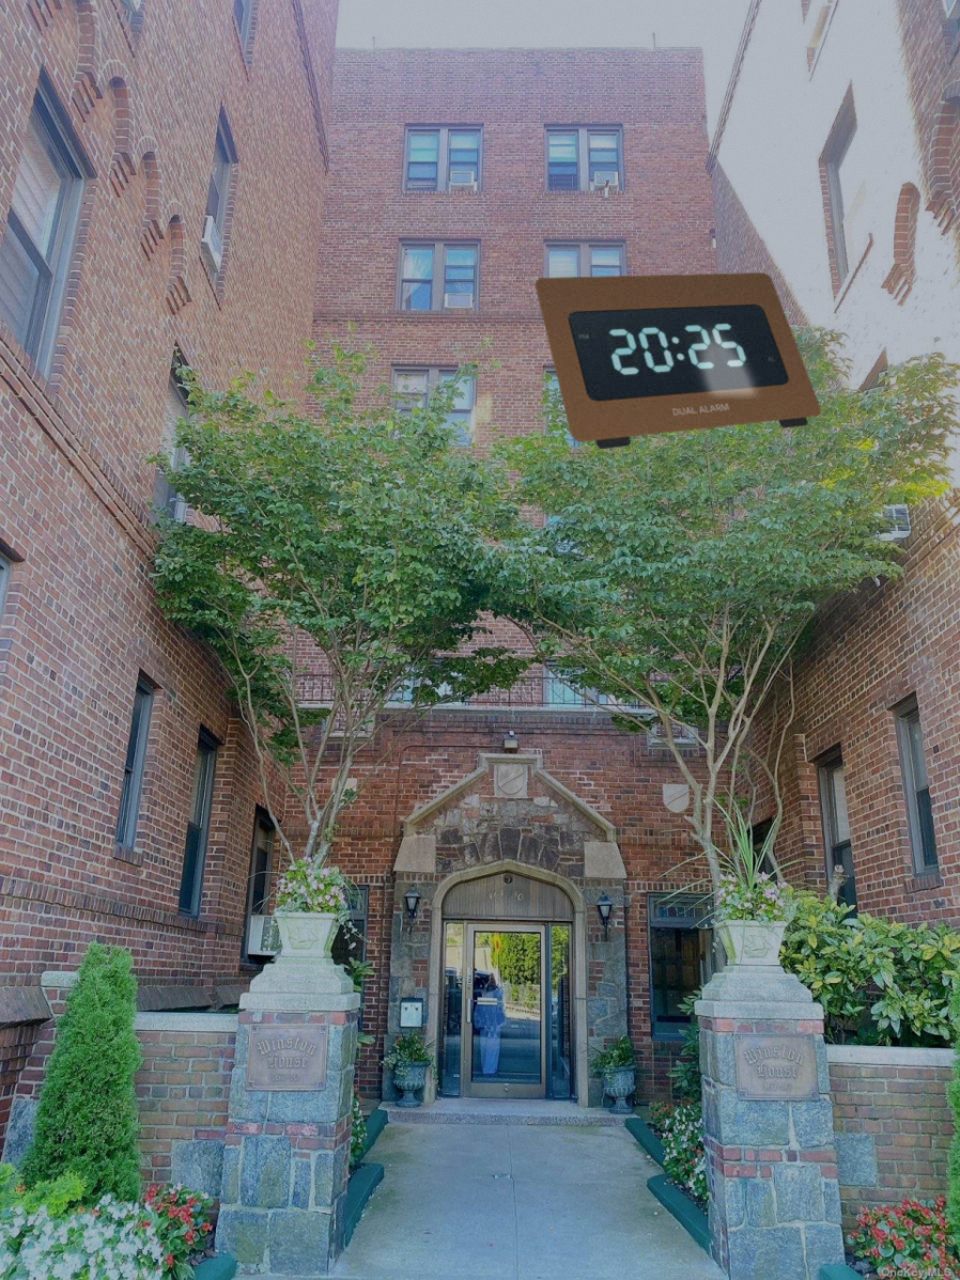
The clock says T20:25
